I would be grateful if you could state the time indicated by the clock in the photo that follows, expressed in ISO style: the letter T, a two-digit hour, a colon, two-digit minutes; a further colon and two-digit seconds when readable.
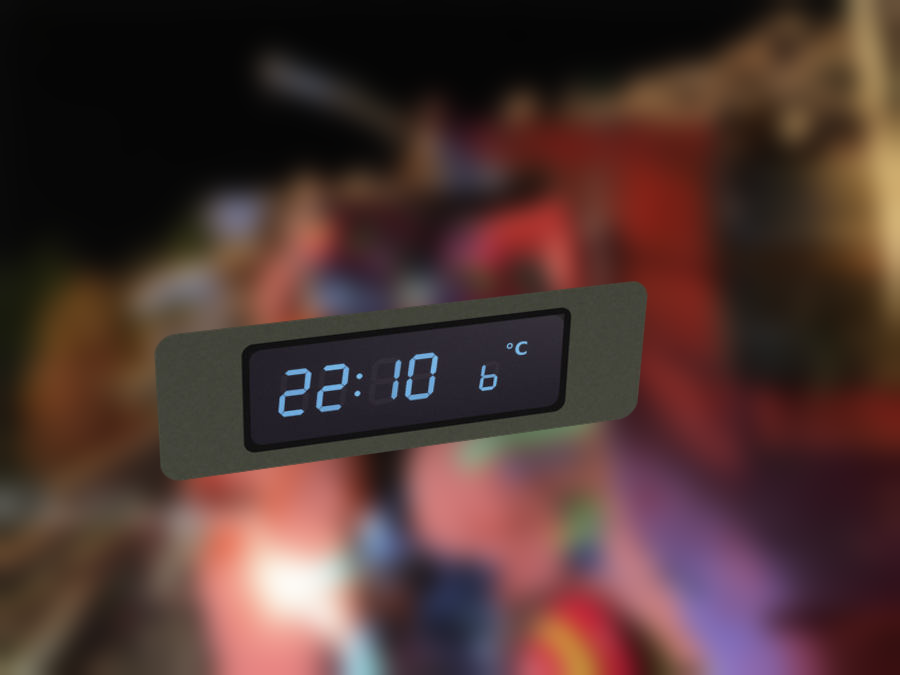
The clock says T22:10
